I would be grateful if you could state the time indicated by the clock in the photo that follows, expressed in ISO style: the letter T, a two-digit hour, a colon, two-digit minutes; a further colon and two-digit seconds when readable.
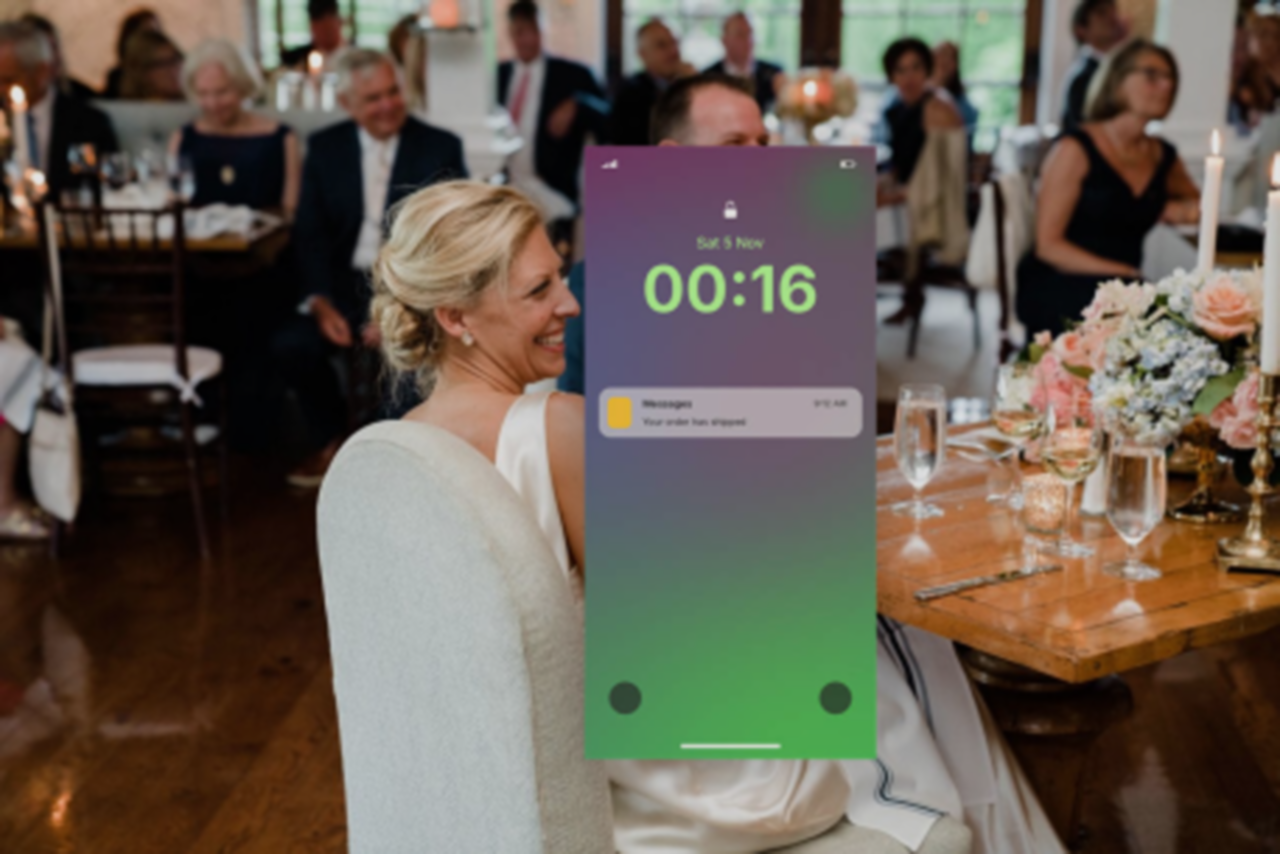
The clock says T00:16
